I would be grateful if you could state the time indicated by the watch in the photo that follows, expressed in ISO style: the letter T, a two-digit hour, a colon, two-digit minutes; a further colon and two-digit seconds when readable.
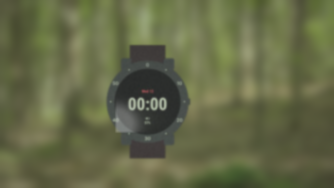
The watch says T00:00
